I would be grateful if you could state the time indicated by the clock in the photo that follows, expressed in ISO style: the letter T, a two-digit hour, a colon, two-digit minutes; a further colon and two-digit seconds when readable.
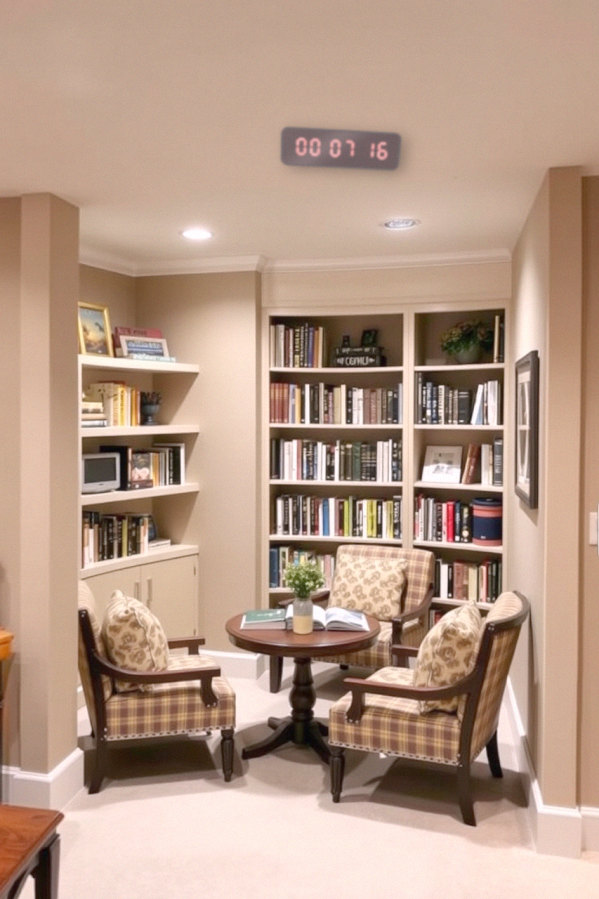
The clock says T00:07:16
